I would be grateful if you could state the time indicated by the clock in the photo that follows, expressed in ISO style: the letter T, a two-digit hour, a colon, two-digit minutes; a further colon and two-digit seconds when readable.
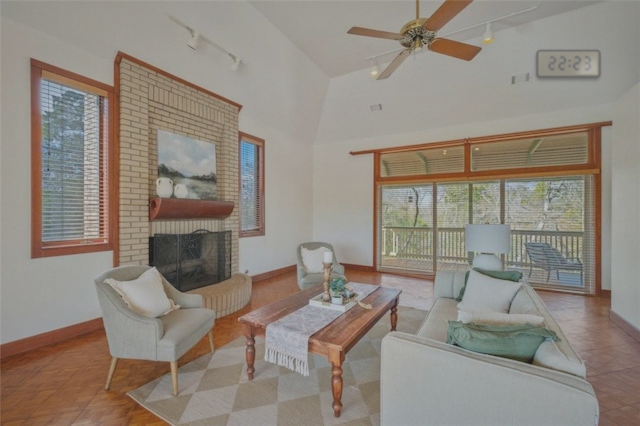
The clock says T22:23
